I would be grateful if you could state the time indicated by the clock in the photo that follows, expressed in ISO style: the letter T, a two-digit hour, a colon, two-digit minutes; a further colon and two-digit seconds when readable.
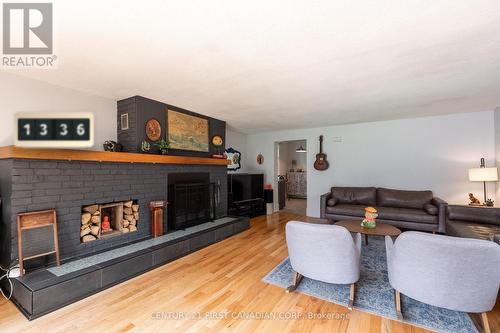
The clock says T13:36
